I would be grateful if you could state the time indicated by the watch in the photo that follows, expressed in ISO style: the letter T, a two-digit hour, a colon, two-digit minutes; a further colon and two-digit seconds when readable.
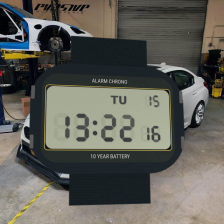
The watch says T13:22:16
